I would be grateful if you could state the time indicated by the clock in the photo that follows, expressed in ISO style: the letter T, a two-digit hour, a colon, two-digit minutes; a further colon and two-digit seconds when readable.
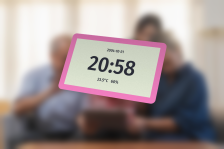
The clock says T20:58
